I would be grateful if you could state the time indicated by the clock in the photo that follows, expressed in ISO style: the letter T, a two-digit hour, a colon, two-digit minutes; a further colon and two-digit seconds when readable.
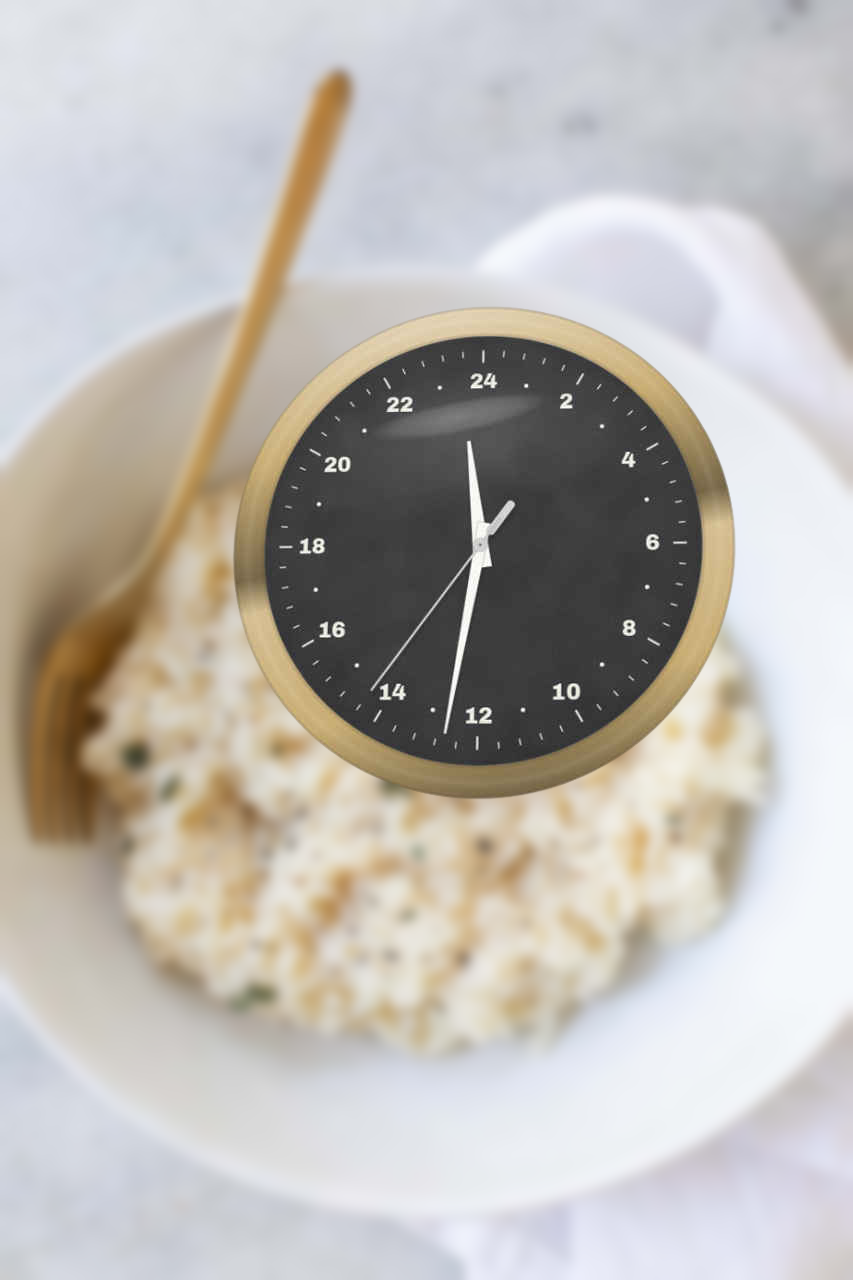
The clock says T23:31:36
